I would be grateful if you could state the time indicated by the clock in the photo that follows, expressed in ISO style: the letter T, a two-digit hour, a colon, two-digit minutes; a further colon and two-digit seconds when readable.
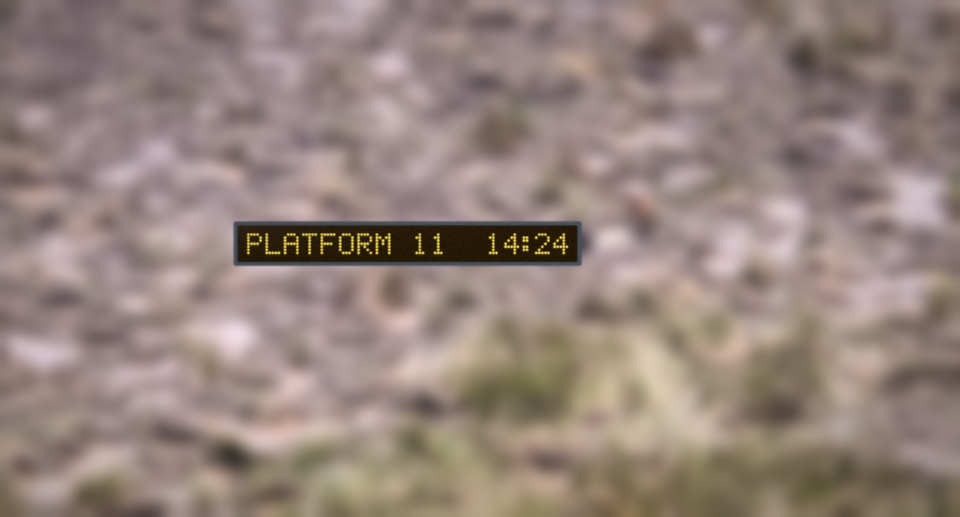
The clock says T14:24
